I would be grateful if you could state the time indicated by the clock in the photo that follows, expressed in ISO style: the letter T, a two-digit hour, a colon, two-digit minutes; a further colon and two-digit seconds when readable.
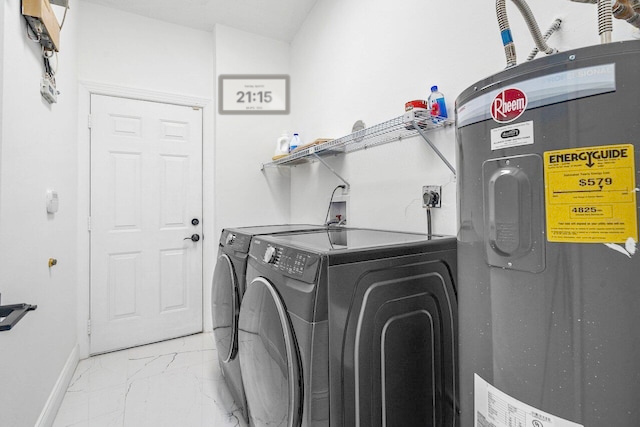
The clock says T21:15
